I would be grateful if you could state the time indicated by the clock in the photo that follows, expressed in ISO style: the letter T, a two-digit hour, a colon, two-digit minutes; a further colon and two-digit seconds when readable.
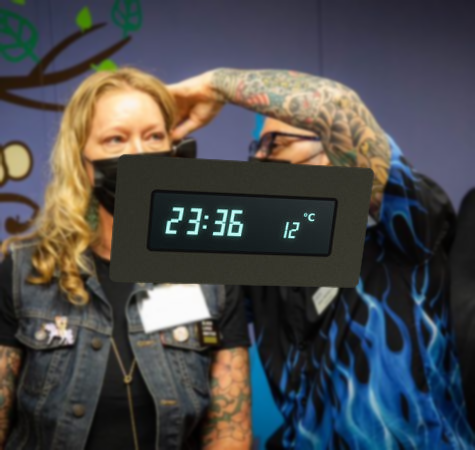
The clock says T23:36
